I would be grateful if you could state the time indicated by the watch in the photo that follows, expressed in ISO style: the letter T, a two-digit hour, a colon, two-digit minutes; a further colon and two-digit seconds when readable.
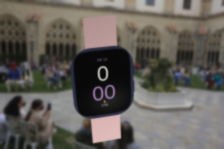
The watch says T00:00
